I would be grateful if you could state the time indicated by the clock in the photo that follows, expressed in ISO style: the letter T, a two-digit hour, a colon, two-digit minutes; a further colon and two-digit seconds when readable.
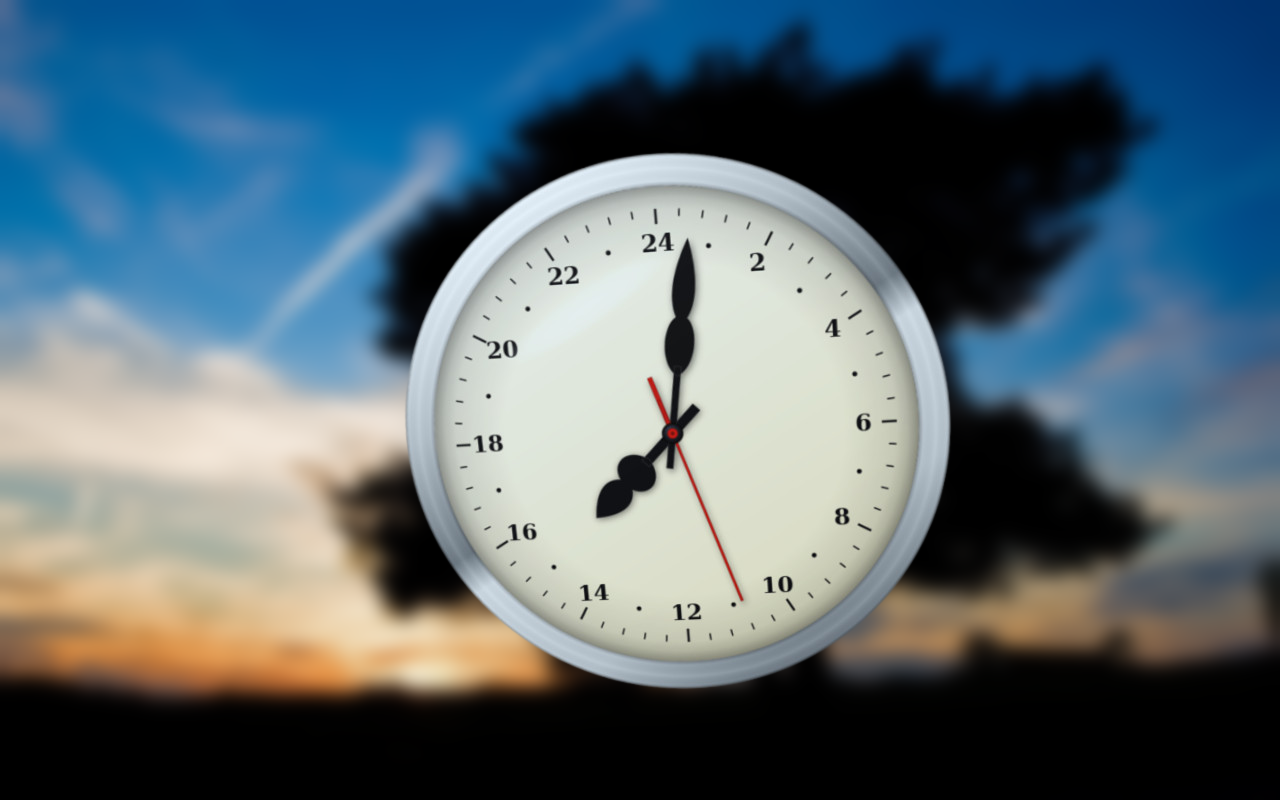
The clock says T15:01:27
